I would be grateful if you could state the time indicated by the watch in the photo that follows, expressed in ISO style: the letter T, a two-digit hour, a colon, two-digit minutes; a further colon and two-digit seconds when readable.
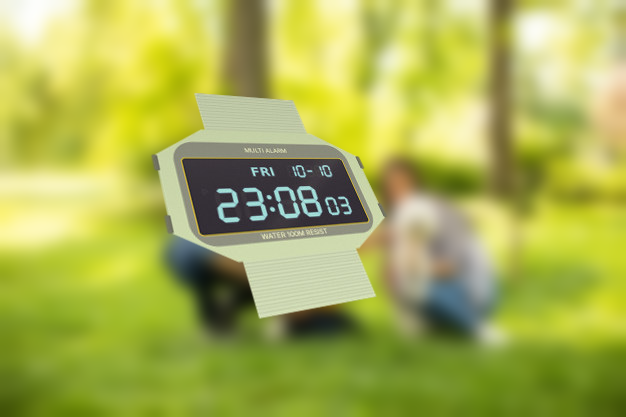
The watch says T23:08:03
